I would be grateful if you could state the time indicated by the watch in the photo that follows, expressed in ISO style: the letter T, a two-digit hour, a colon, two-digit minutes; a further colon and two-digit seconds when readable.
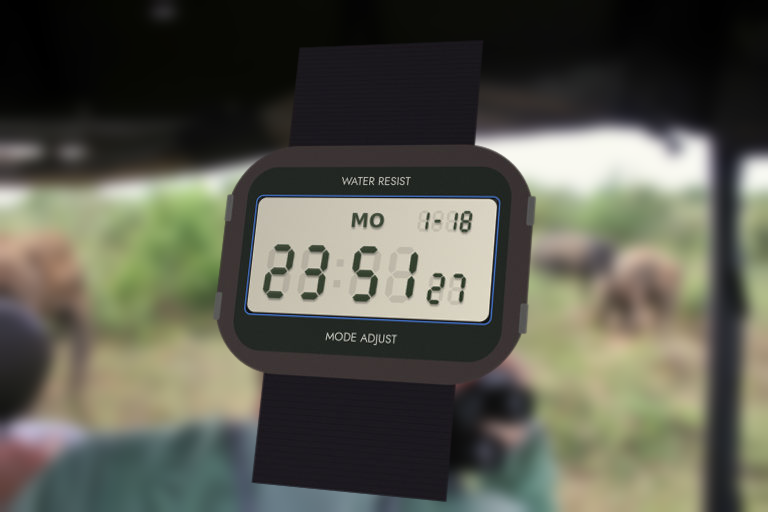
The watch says T23:51:27
